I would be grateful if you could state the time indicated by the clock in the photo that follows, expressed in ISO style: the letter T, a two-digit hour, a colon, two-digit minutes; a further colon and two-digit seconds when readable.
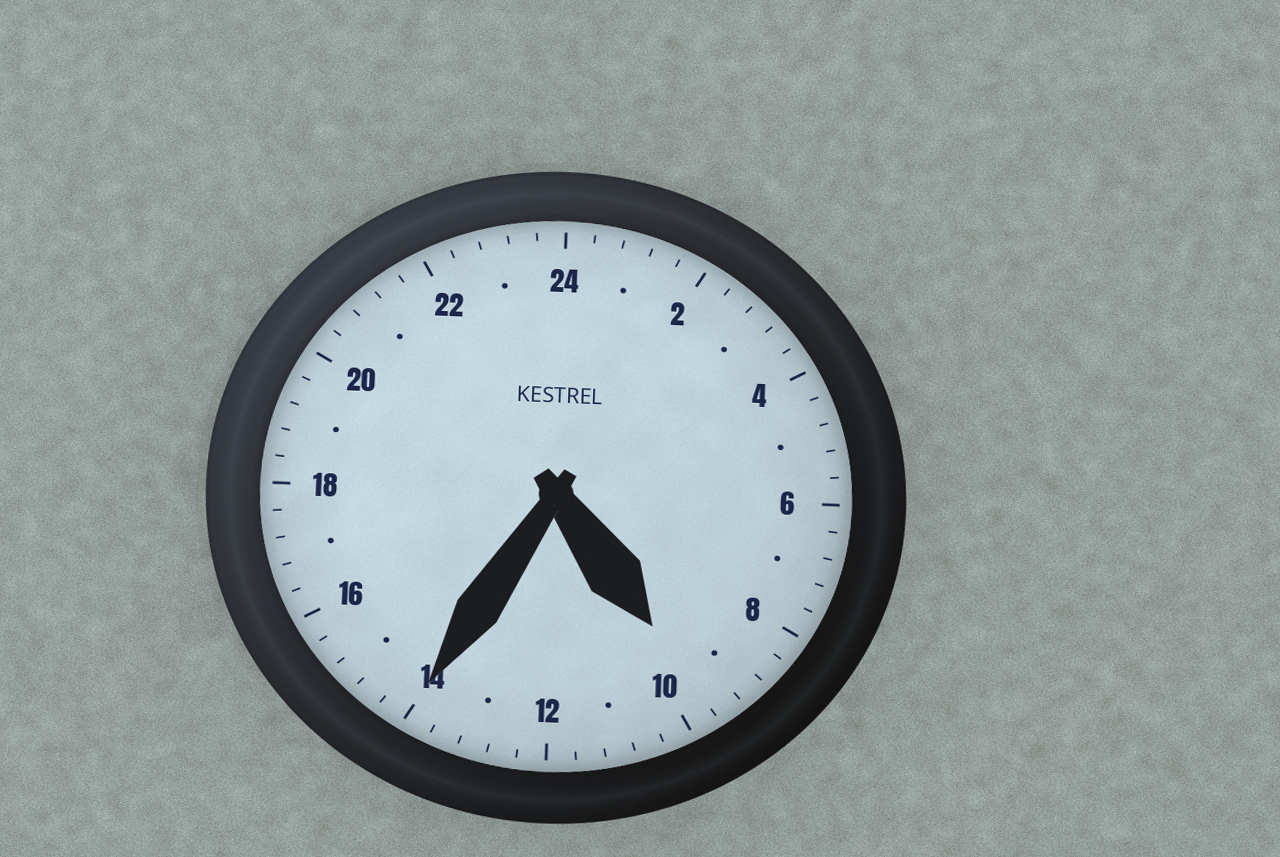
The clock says T09:35
